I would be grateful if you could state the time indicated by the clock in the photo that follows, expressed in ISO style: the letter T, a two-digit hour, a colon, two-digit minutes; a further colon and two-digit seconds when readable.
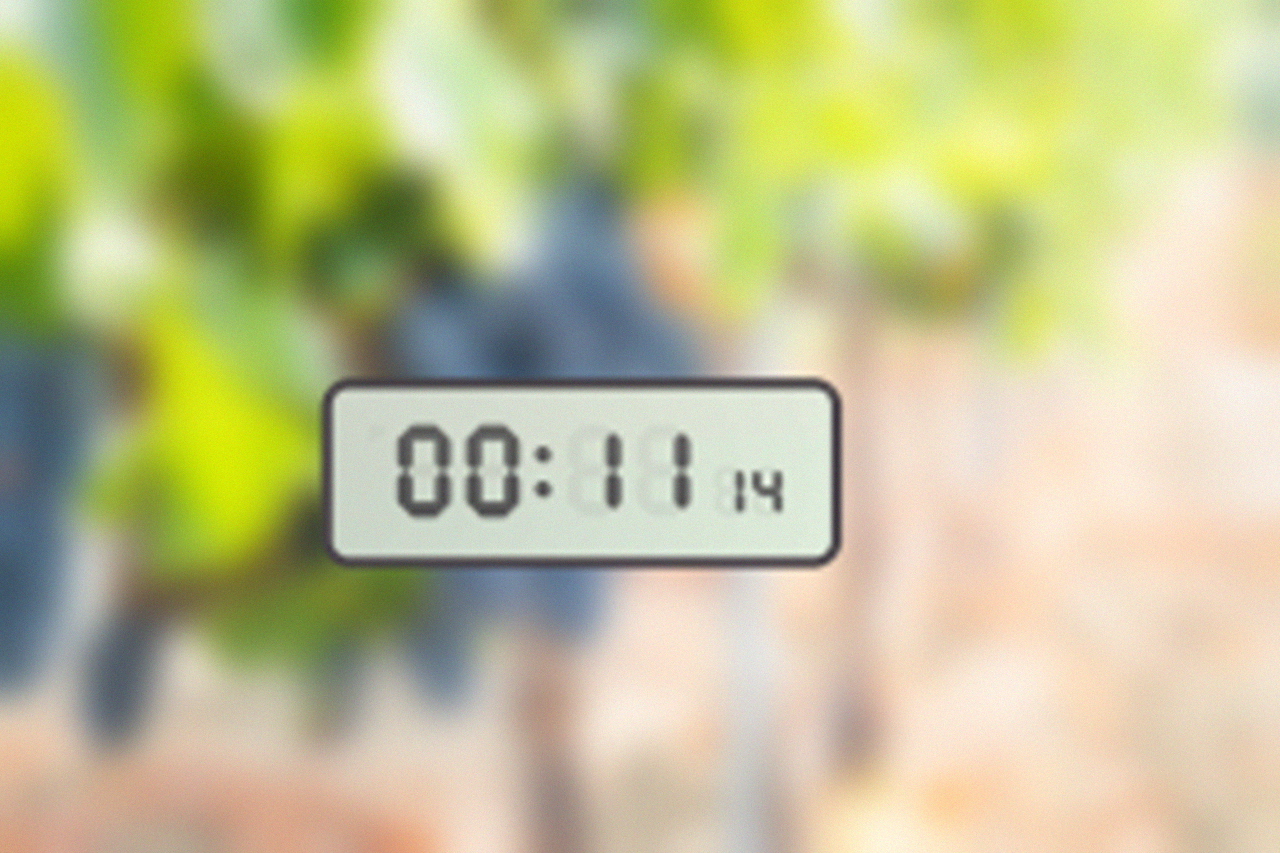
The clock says T00:11:14
